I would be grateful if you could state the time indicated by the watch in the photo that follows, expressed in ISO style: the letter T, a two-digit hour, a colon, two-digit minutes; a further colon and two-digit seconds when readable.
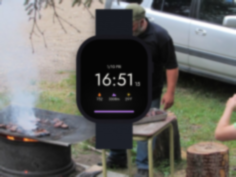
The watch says T16:51
